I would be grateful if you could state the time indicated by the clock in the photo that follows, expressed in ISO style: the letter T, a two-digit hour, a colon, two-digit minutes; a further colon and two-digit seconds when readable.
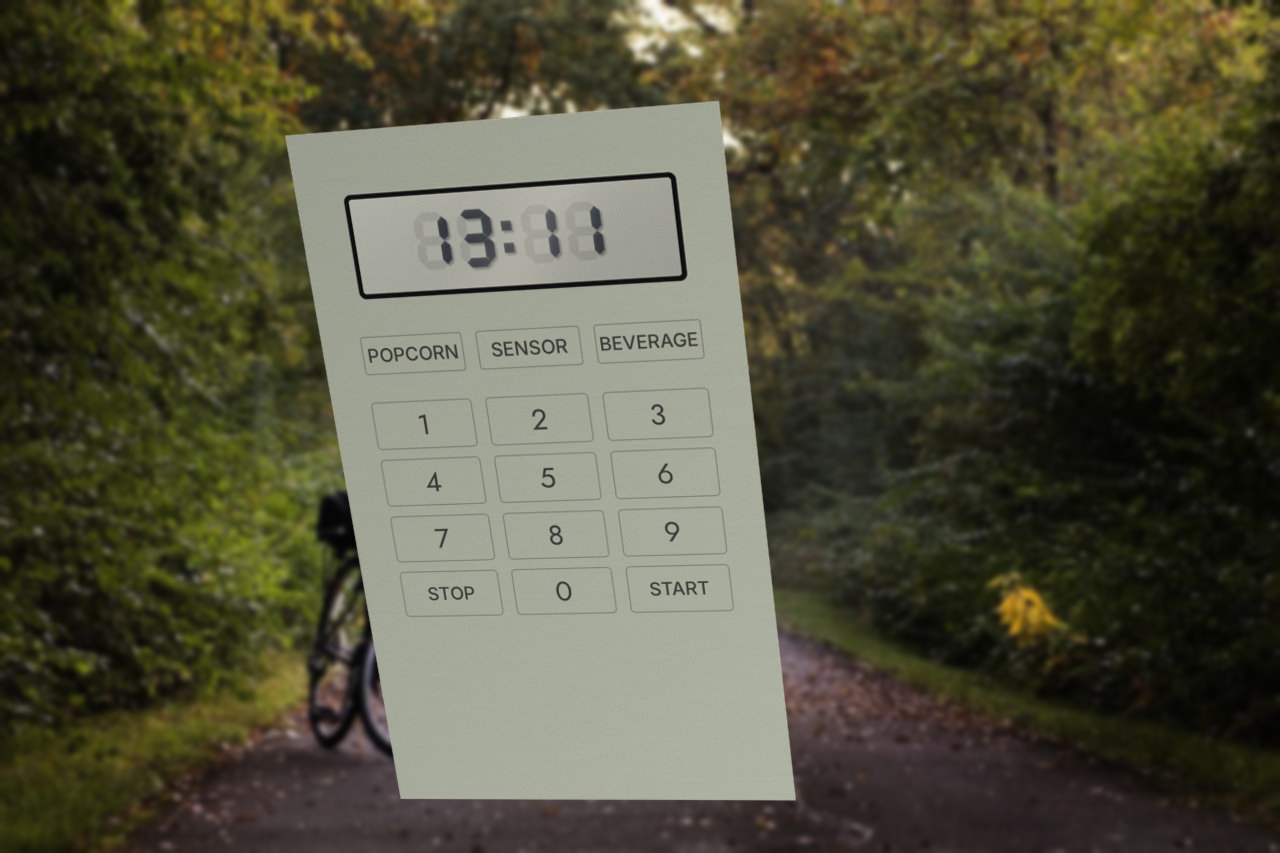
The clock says T13:11
